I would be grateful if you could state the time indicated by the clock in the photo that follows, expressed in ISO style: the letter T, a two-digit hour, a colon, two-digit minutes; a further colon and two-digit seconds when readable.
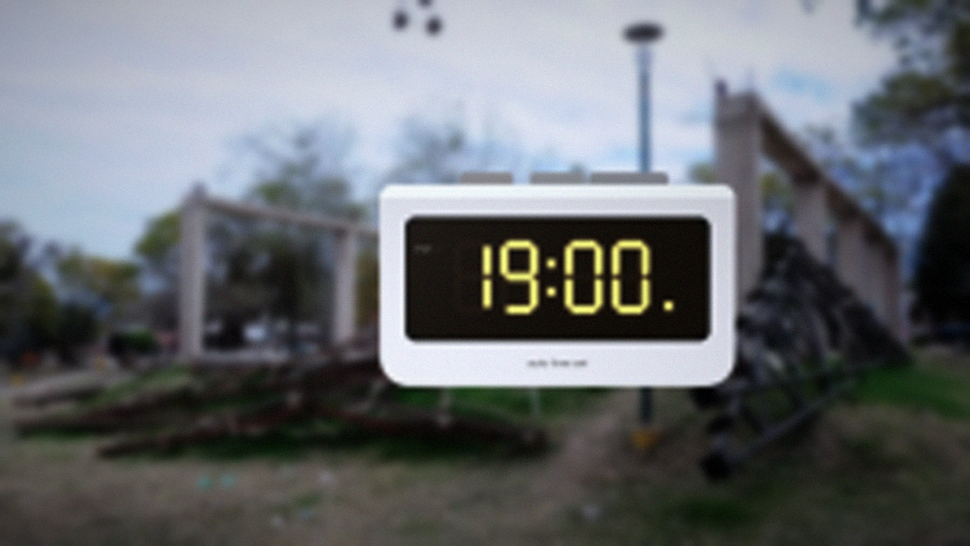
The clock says T19:00
